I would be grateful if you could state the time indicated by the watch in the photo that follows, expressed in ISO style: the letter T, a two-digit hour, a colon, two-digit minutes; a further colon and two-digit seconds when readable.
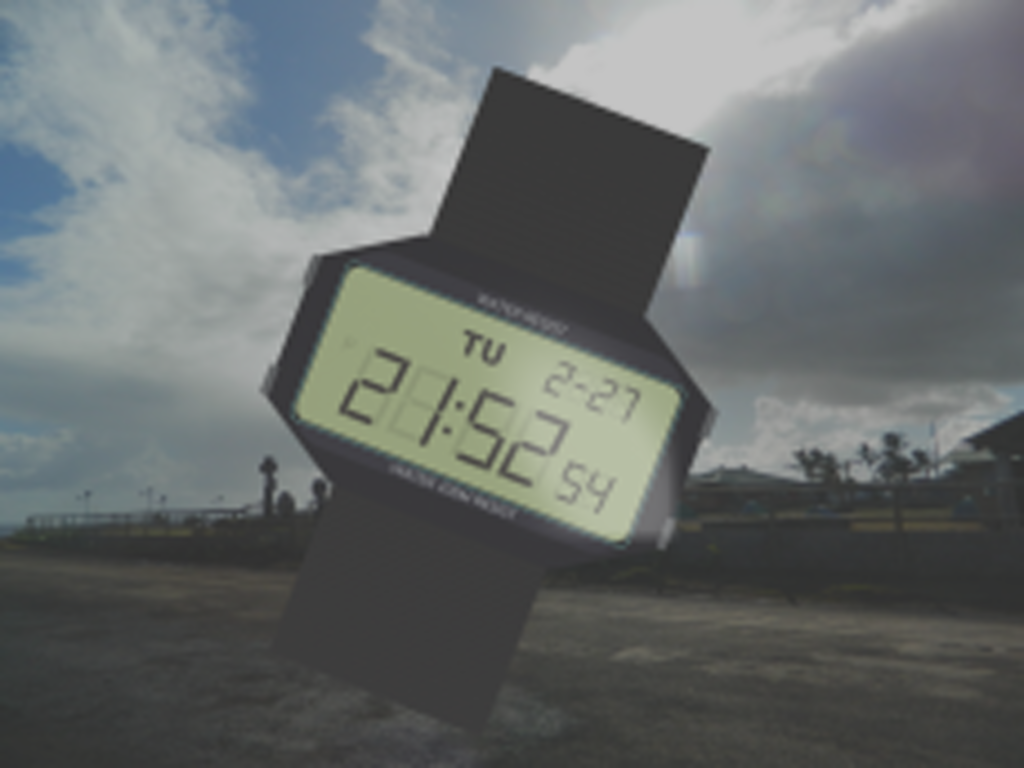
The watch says T21:52:54
